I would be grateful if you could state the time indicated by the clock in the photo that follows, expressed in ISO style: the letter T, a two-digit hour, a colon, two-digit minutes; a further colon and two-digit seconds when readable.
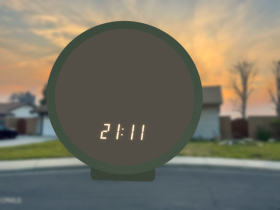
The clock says T21:11
